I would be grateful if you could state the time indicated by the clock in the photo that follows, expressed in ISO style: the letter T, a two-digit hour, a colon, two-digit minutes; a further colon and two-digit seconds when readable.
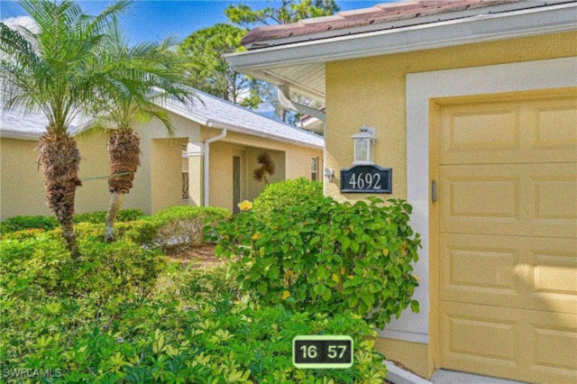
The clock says T16:57
